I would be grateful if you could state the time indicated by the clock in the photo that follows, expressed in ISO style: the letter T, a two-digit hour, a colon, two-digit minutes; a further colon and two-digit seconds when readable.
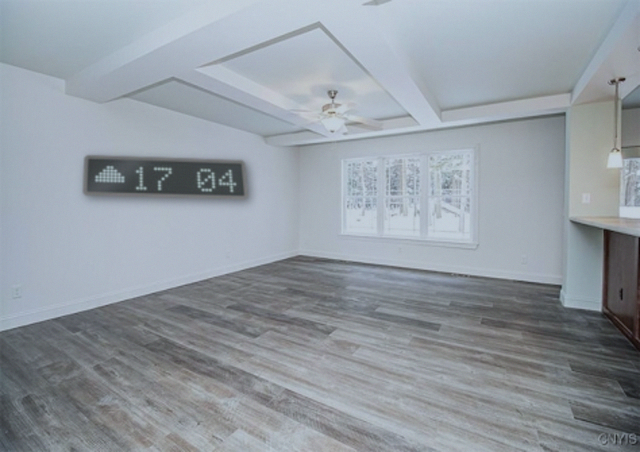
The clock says T17:04
